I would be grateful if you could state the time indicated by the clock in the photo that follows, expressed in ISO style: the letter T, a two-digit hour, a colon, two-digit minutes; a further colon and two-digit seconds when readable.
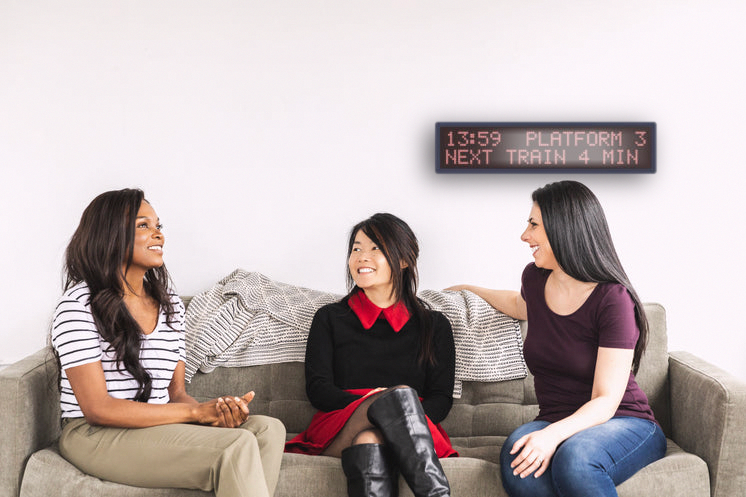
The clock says T13:59
